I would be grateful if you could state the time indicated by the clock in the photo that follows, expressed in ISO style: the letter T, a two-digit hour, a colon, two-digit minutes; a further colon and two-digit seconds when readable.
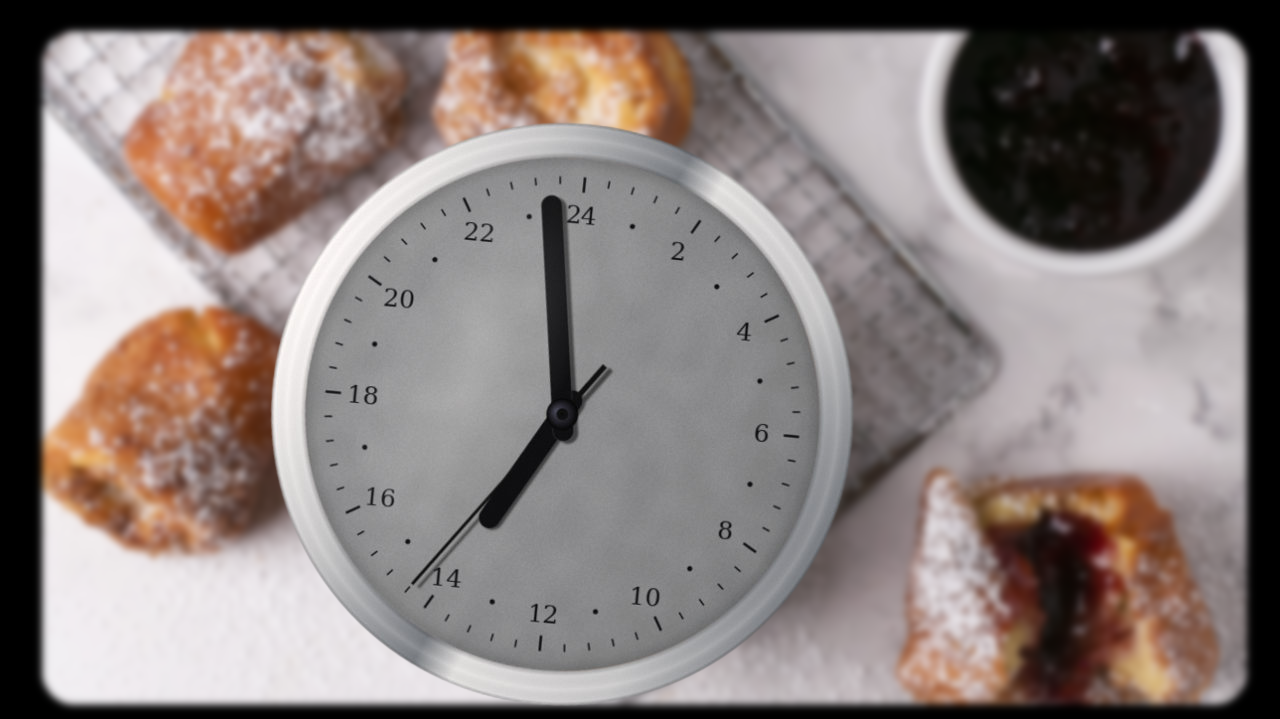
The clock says T13:58:36
